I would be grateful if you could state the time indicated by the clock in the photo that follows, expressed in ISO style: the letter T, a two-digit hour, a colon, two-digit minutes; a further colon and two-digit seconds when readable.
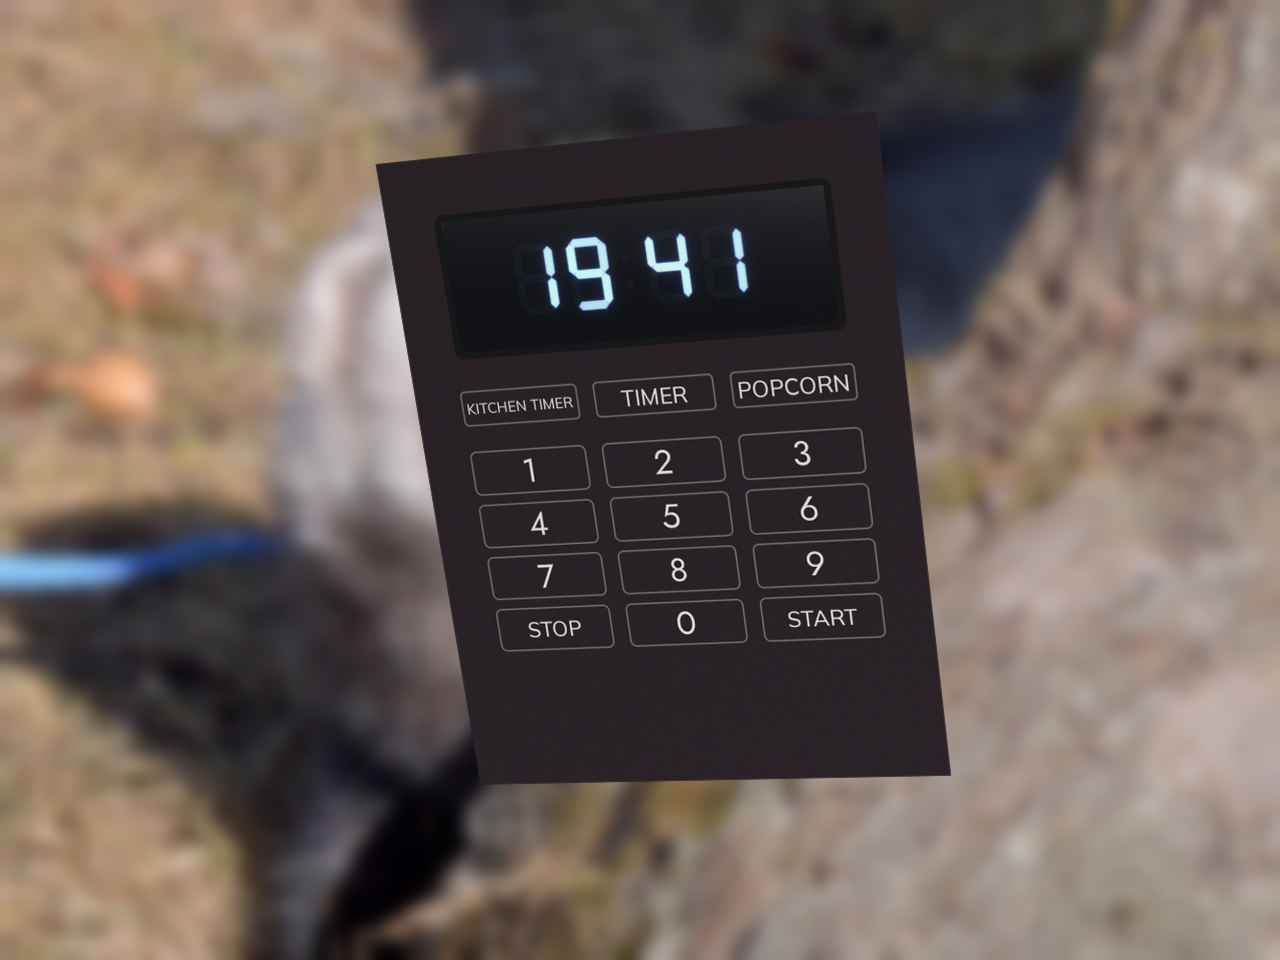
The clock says T19:41
